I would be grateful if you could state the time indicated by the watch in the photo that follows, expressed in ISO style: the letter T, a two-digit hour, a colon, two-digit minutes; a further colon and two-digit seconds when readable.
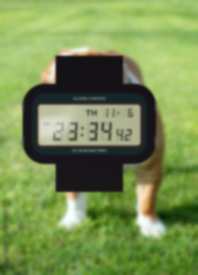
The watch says T23:34:42
